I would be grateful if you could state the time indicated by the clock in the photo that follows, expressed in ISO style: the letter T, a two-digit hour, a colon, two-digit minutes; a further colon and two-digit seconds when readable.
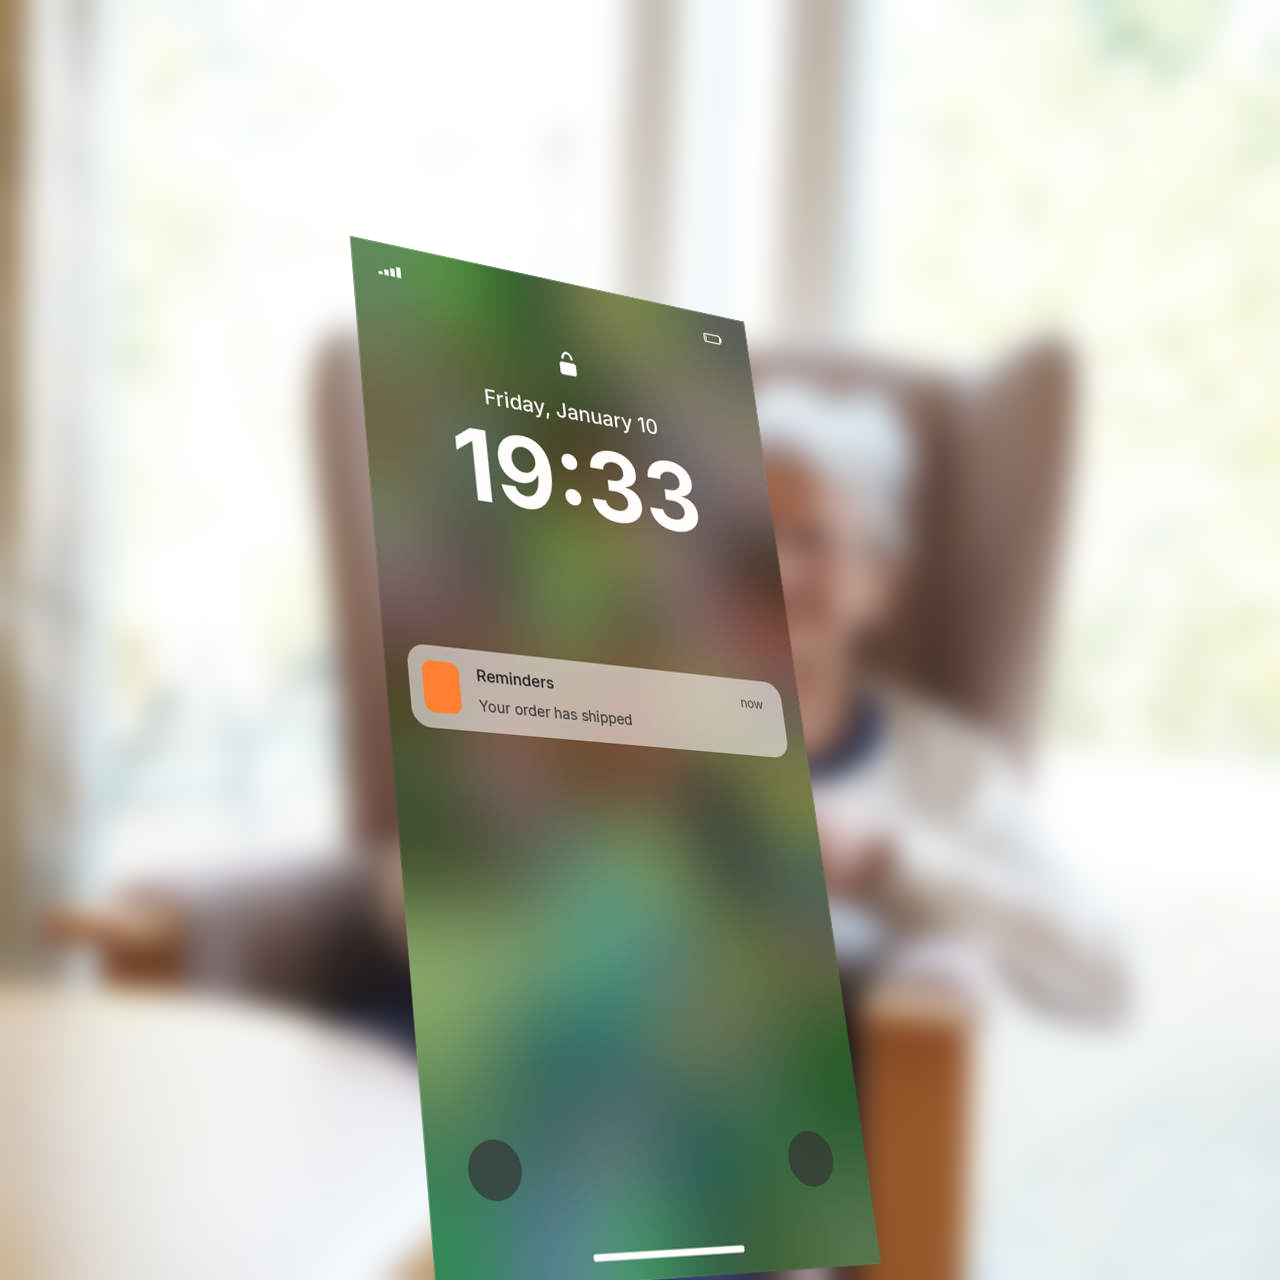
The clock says T19:33
